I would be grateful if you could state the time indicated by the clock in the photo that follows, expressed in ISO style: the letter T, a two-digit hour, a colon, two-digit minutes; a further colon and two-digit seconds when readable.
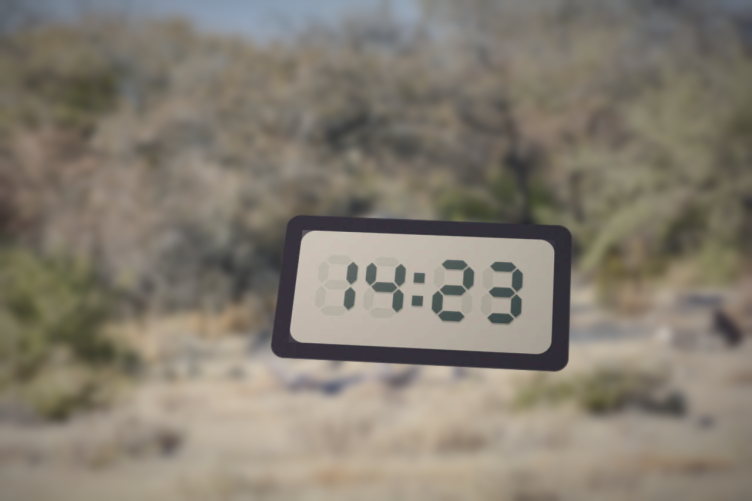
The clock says T14:23
